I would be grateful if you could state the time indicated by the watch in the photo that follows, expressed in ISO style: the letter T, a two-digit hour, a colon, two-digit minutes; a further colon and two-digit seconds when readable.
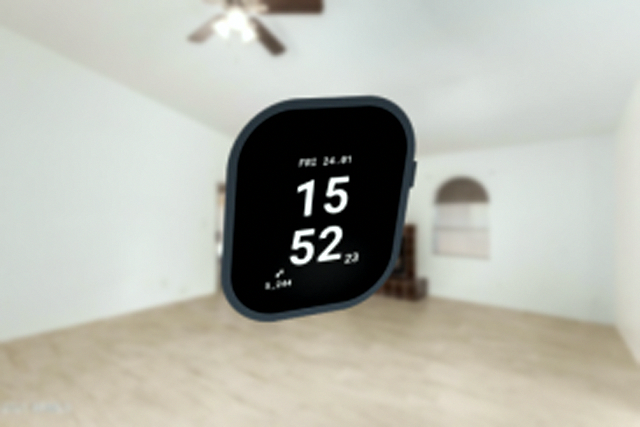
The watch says T15:52
